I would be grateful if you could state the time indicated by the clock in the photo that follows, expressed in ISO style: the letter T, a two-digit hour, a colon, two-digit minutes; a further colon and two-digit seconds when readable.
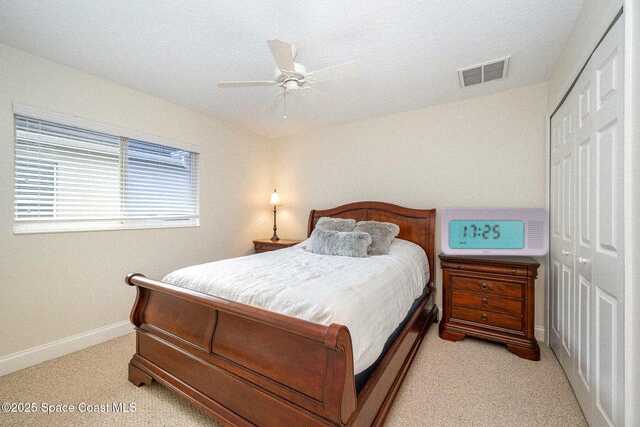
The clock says T17:25
